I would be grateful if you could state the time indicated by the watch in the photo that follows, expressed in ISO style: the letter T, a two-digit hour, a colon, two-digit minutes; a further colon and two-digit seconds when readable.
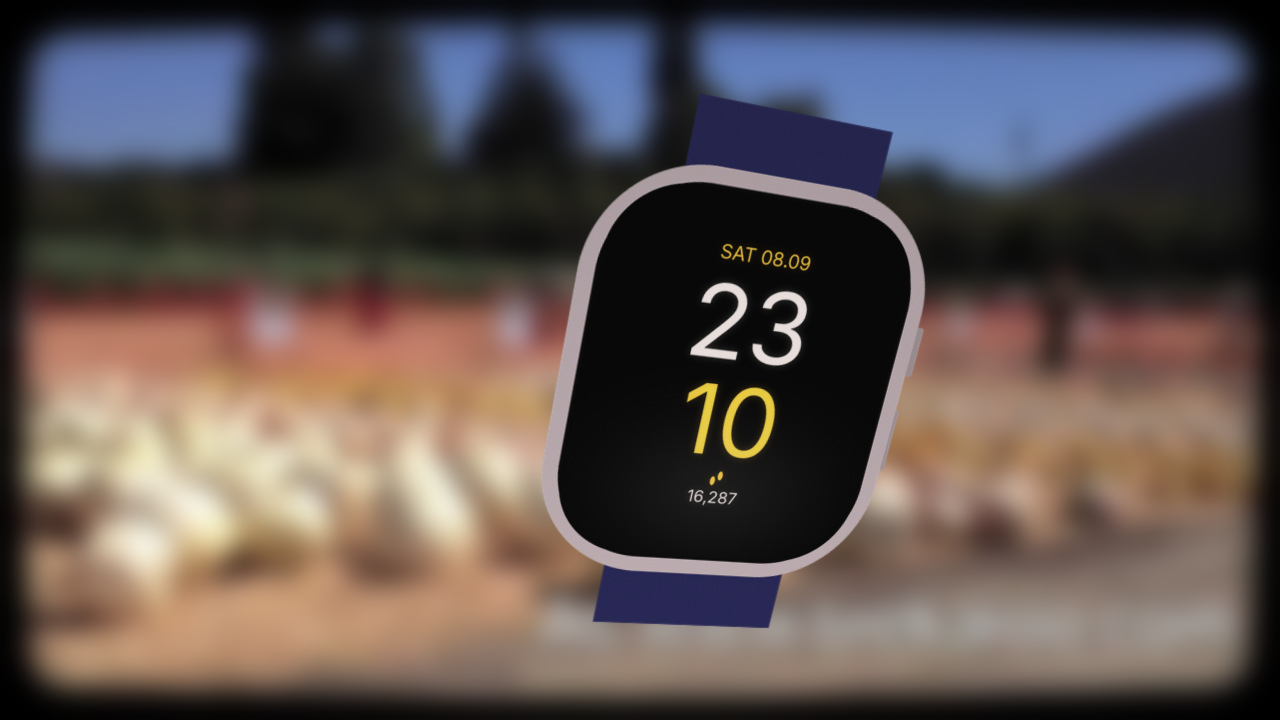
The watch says T23:10
